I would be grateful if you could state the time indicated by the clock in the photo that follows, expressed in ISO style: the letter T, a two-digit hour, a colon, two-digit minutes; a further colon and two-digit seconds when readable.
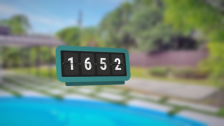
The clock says T16:52
